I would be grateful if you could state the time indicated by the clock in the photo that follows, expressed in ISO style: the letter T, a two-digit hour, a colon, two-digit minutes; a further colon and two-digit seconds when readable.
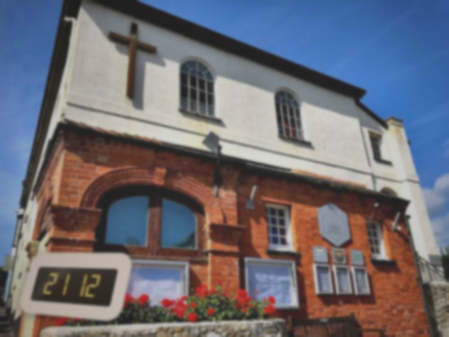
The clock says T21:12
